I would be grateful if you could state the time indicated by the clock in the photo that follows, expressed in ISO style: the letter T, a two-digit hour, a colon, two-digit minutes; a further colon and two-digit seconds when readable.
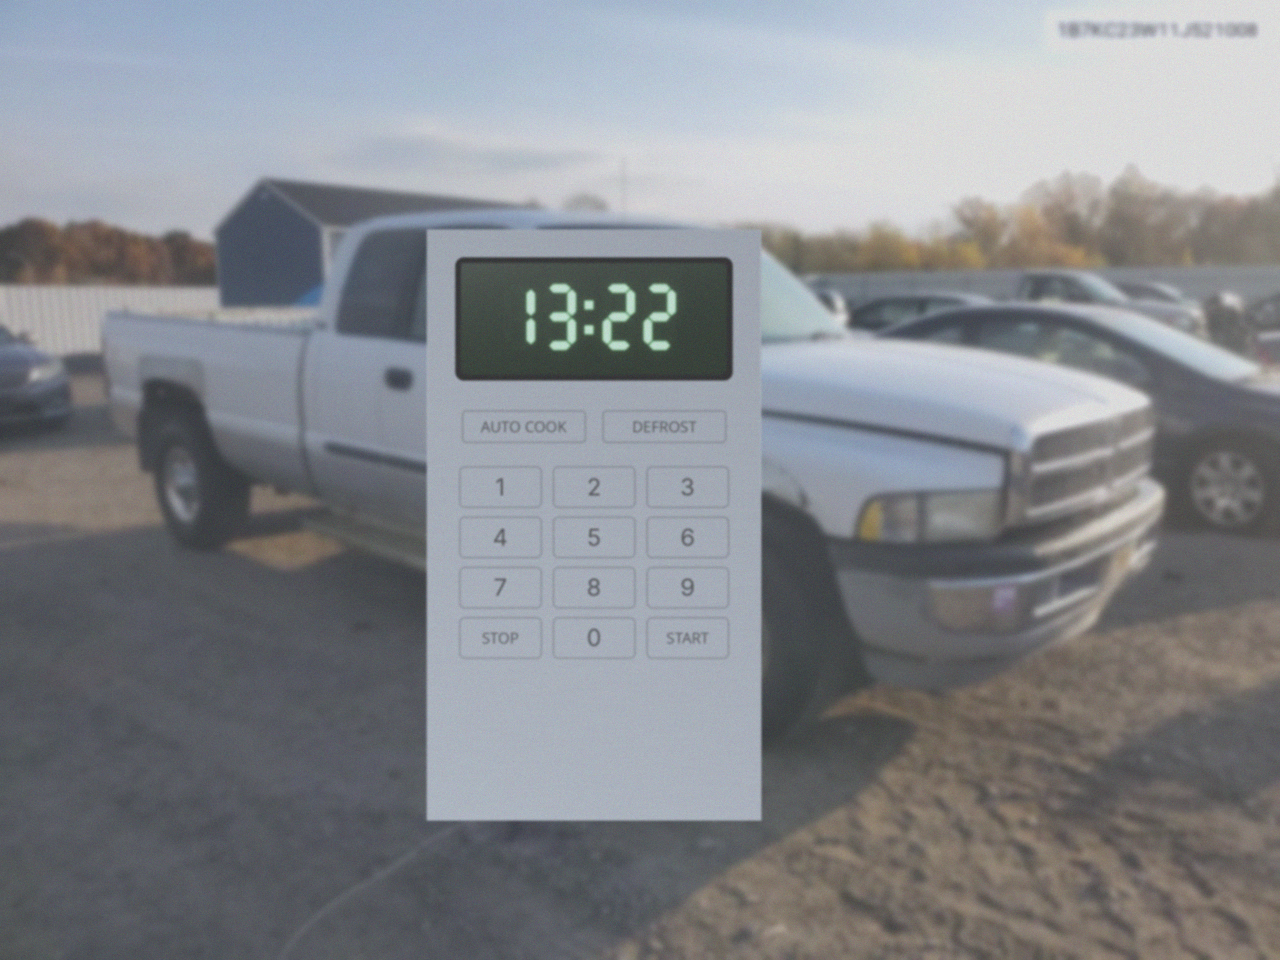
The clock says T13:22
